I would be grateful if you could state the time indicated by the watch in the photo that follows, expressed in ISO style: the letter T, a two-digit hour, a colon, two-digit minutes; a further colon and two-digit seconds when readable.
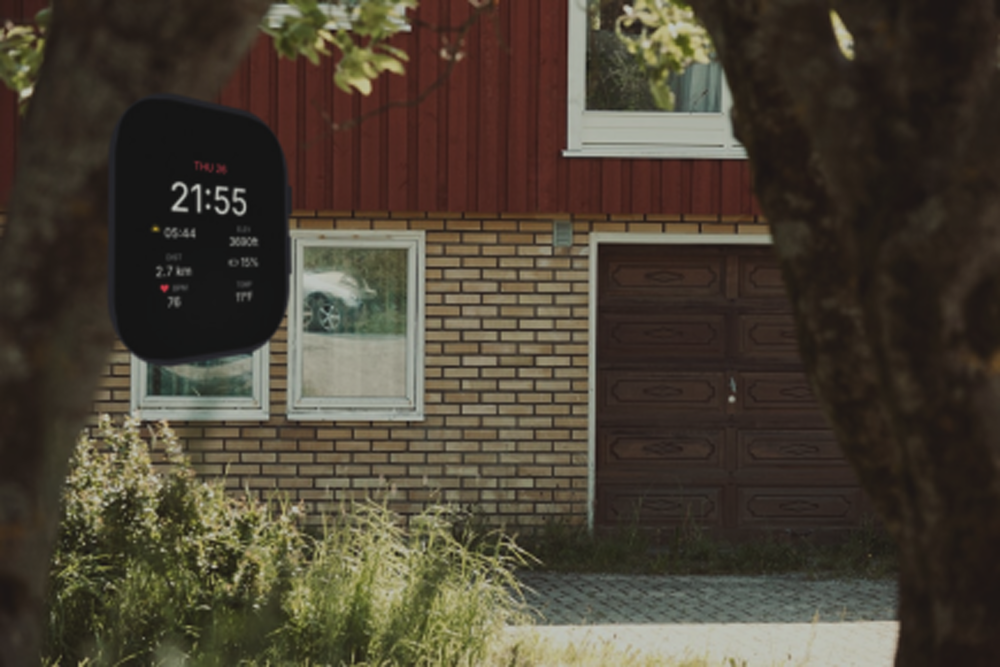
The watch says T21:55
